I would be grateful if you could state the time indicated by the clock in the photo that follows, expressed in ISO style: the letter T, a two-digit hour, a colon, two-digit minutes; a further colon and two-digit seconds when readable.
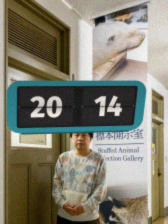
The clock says T20:14
